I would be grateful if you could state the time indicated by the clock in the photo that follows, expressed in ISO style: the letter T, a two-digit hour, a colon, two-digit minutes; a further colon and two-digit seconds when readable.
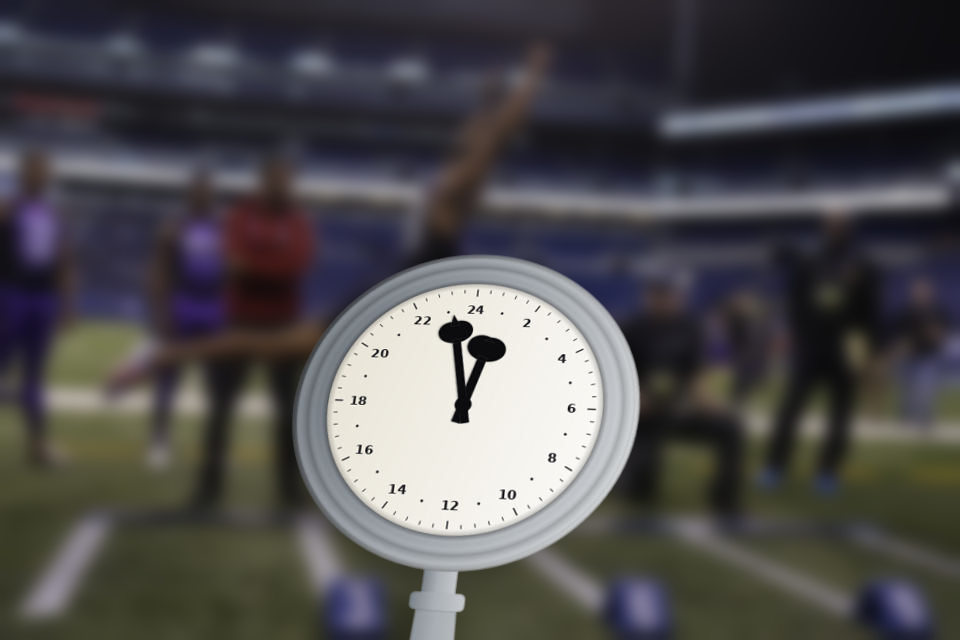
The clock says T00:58
